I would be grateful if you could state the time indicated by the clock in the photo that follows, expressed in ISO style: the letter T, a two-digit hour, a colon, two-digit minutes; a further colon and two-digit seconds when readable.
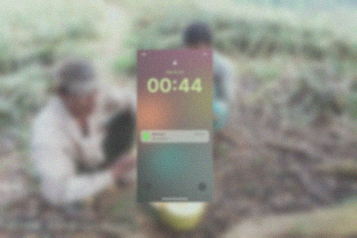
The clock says T00:44
